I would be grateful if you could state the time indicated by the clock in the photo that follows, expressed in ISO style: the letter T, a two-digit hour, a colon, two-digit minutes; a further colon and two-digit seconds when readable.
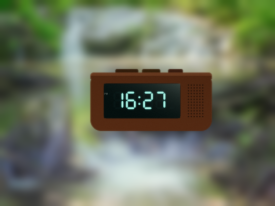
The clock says T16:27
